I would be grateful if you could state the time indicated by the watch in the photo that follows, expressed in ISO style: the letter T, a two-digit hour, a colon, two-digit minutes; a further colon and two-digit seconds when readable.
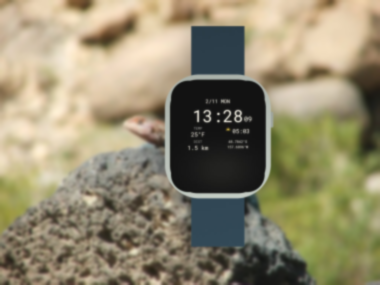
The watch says T13:28
